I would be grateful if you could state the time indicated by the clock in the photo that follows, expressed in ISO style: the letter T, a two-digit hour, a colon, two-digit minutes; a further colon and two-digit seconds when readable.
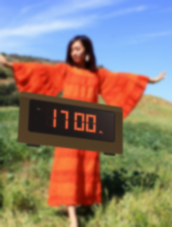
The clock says T17:00
